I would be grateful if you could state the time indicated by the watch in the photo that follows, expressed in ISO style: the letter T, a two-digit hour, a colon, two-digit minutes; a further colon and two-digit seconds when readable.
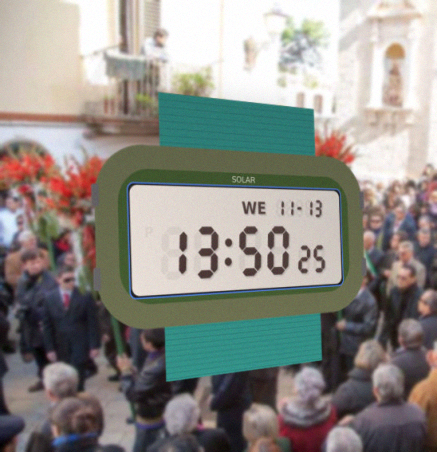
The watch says T13:50:25
